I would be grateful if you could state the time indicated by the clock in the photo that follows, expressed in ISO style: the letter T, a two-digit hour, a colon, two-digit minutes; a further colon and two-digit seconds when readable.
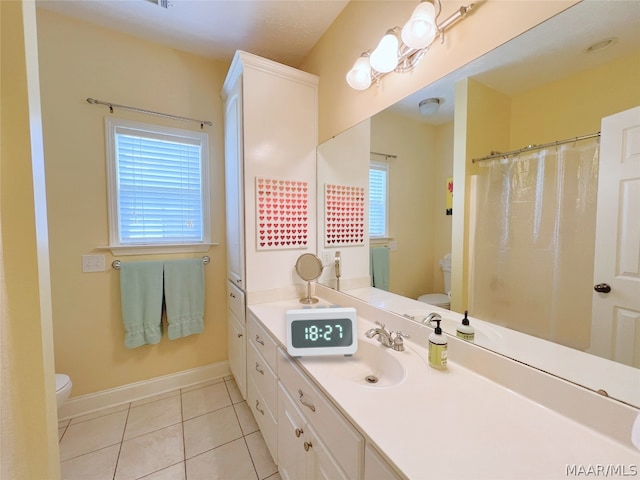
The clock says T18:27
